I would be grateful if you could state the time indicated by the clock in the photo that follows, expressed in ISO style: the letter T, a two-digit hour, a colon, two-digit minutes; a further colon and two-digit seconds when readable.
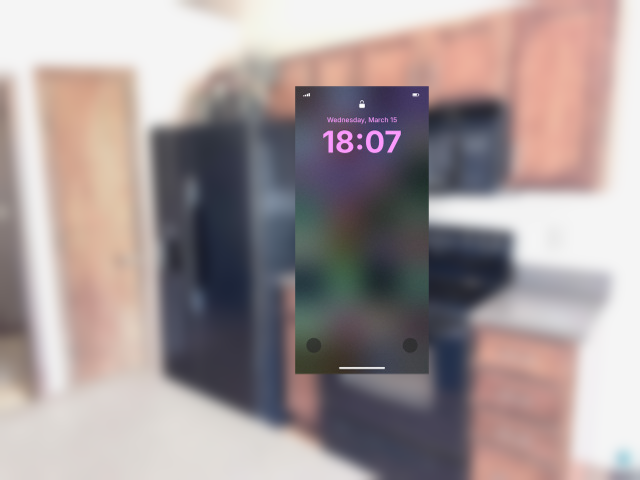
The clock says T18:07
